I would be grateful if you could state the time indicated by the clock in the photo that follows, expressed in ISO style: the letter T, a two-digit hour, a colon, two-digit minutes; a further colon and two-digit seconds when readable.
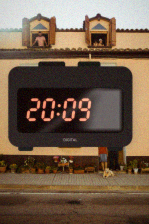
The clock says T20:09
